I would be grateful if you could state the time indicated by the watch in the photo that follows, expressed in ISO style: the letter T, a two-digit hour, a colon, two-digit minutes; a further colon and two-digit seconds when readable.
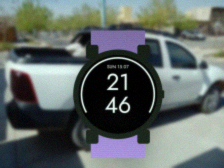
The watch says T21:46
